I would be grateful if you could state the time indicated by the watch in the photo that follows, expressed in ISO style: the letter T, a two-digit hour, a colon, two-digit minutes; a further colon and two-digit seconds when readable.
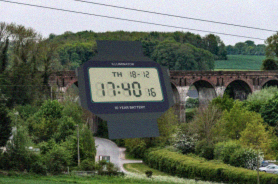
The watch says T17:40:16
